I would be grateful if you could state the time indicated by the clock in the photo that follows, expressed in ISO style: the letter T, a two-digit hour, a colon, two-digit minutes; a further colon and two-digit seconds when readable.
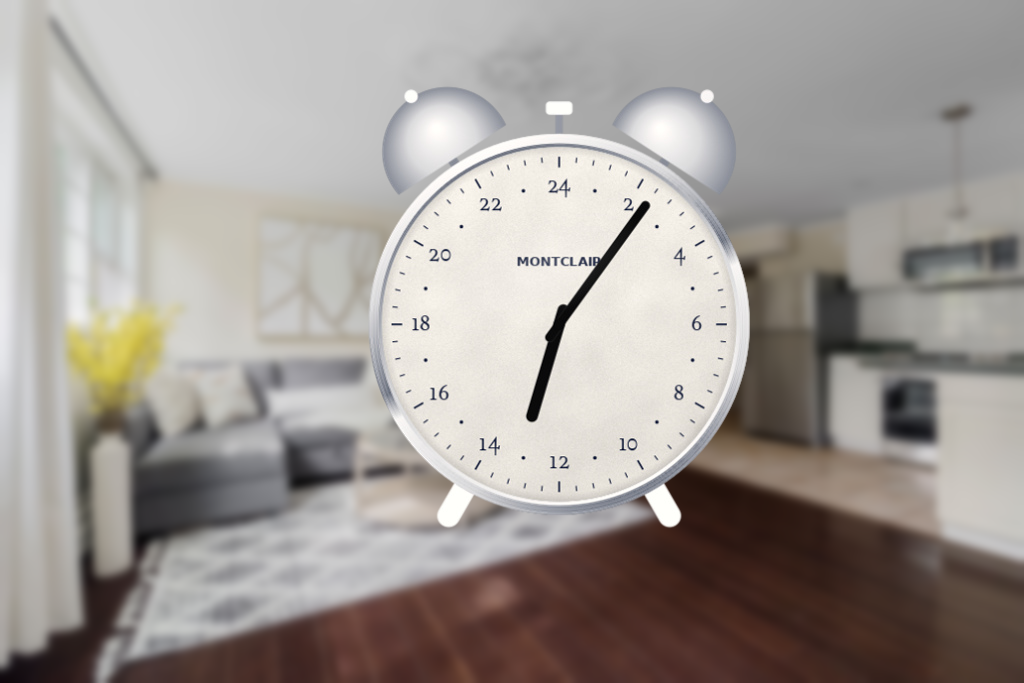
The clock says T13:06
